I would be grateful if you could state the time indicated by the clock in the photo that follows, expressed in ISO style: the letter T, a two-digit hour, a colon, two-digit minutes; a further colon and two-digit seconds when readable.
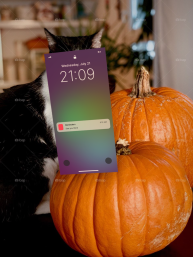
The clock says T21:09
